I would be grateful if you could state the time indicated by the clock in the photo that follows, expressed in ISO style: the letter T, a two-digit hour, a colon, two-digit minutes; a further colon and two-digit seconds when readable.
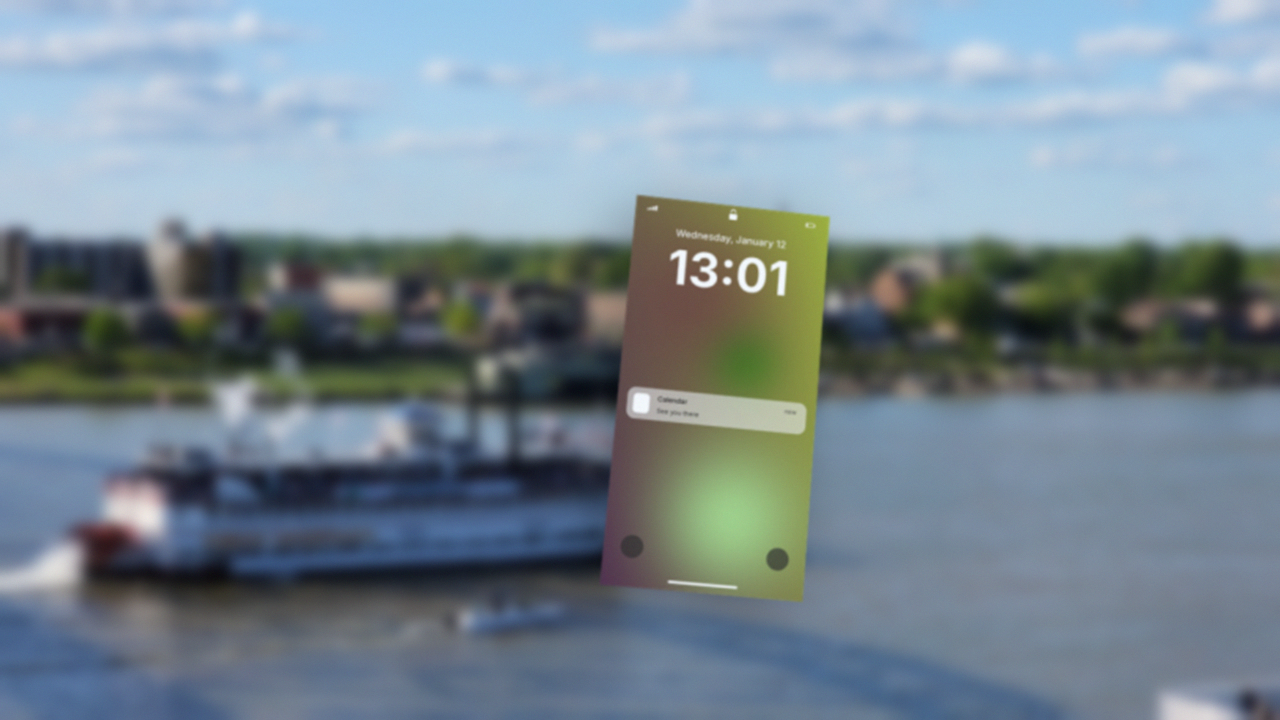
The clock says T13:01
